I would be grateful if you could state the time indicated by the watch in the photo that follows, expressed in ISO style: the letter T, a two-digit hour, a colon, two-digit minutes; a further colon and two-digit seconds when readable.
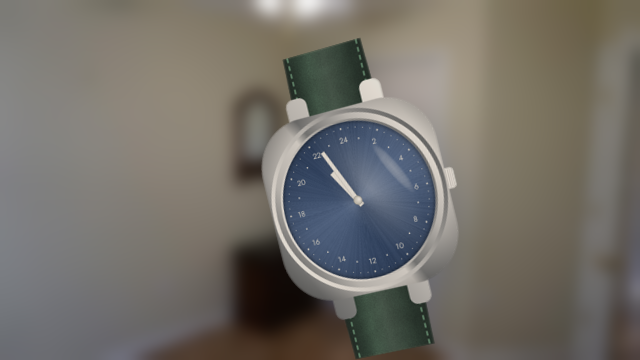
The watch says T21:56
